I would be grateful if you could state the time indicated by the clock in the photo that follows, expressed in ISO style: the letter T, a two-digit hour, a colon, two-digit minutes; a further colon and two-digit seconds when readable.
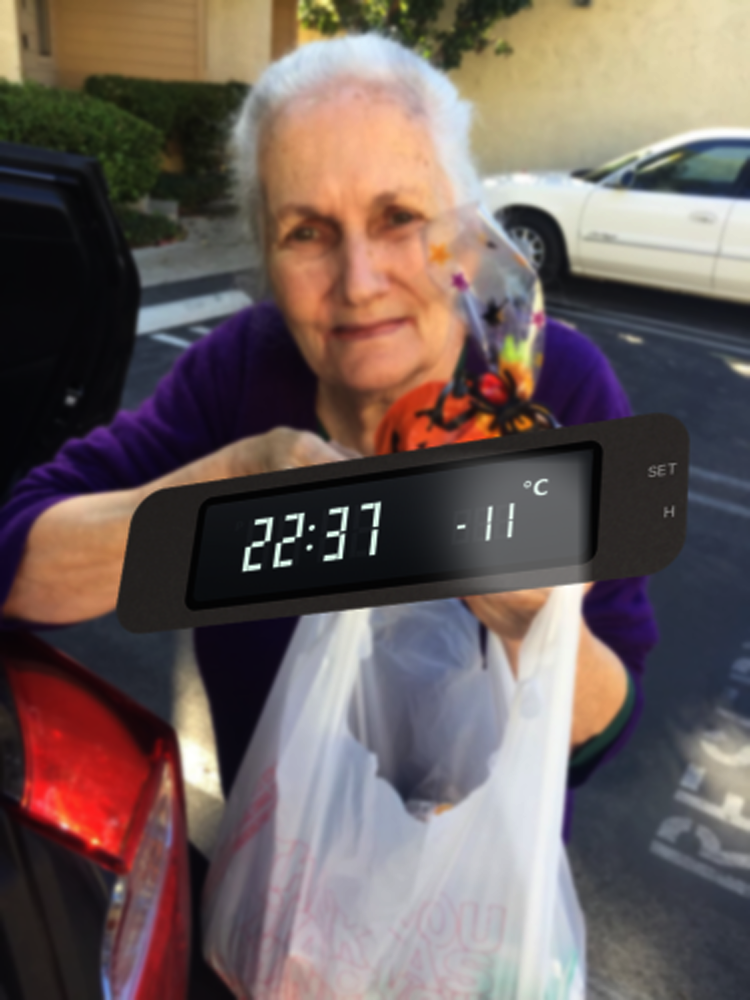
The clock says T22:37
